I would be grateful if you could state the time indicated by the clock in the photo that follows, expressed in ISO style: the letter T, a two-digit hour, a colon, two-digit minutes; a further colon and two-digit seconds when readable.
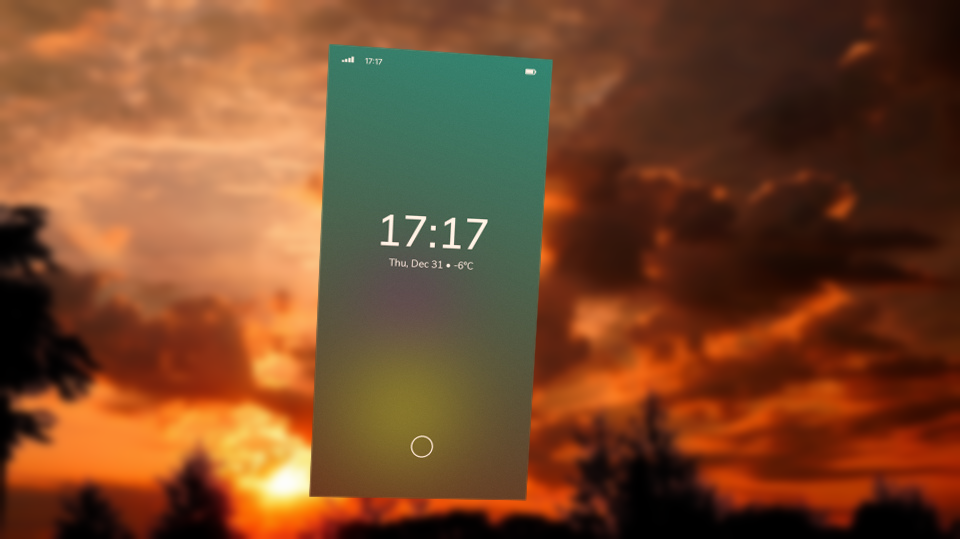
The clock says T17:17
